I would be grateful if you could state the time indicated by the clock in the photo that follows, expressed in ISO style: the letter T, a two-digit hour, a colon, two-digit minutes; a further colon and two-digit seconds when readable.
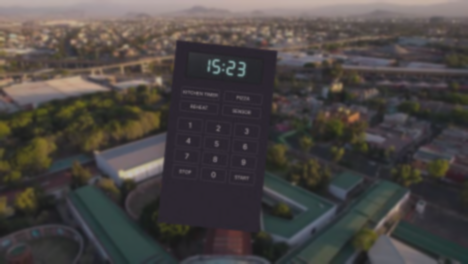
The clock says T15:23
